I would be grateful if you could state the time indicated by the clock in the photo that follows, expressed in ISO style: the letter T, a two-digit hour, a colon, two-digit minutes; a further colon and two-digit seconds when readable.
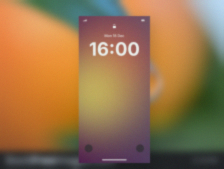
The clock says T16:00
